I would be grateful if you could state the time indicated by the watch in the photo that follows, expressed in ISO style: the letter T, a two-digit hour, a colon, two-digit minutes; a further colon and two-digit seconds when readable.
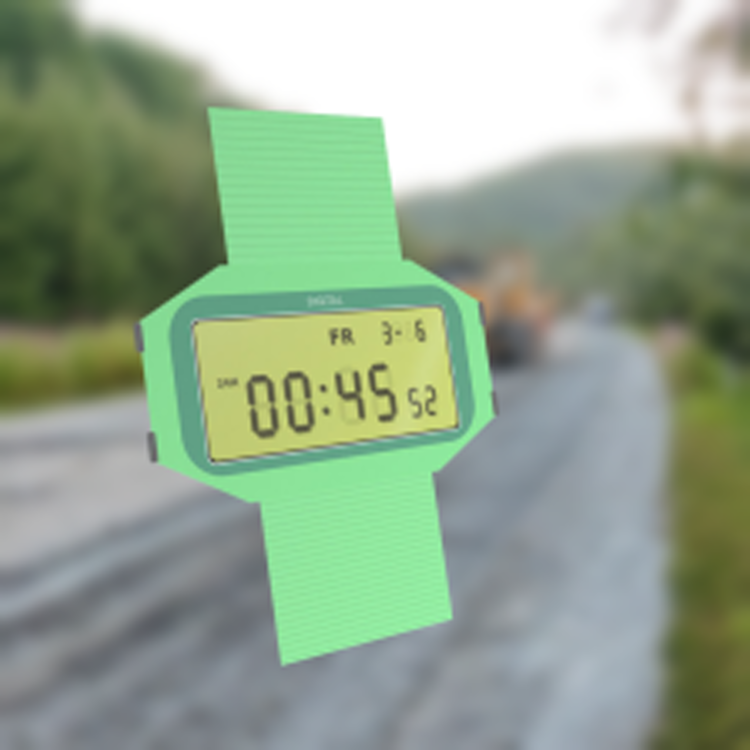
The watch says T00:45:52
